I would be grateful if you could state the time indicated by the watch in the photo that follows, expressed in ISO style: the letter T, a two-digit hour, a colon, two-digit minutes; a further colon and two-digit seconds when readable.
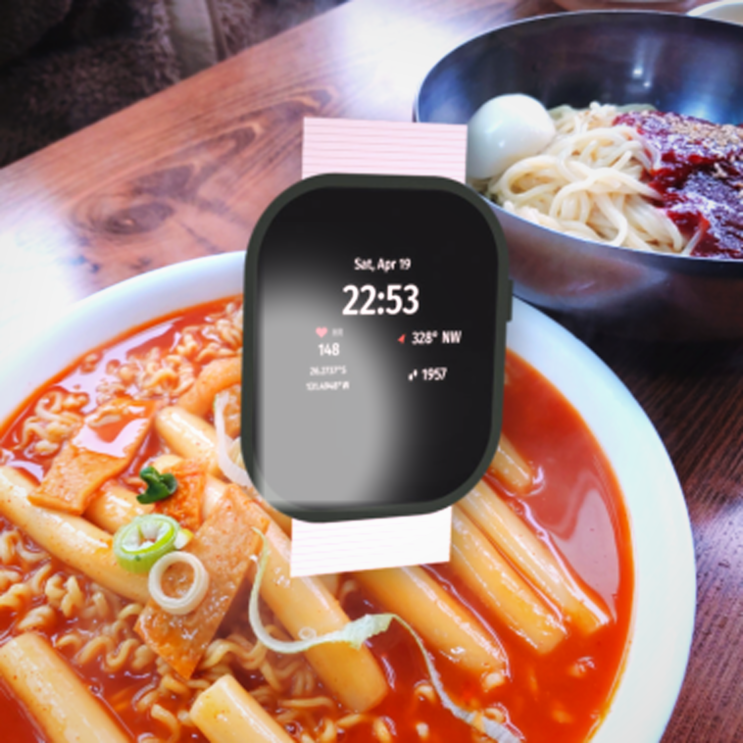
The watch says T22:53
